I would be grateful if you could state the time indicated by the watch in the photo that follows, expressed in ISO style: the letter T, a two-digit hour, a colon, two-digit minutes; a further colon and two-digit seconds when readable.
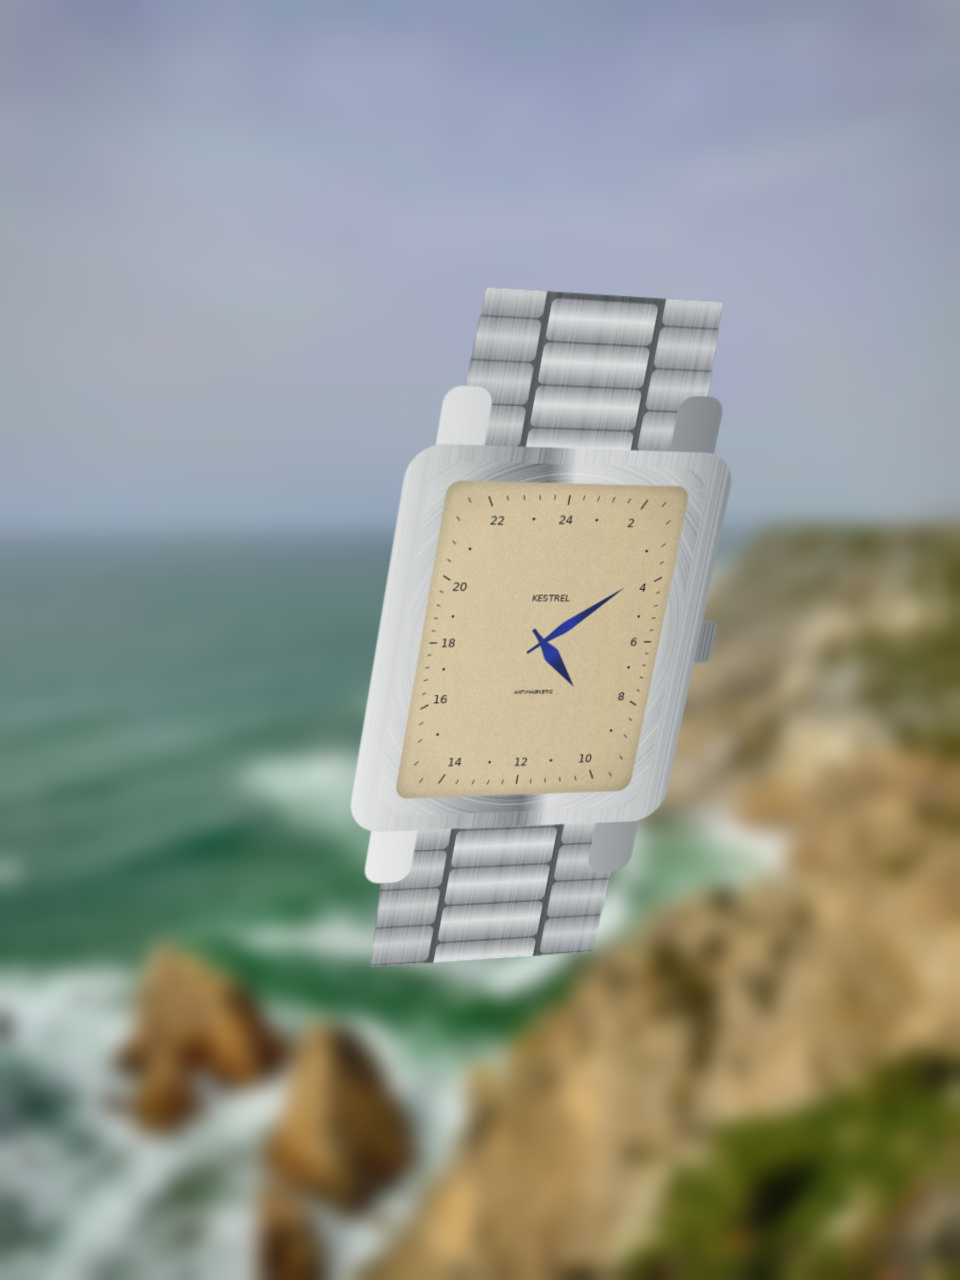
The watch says T09:09
